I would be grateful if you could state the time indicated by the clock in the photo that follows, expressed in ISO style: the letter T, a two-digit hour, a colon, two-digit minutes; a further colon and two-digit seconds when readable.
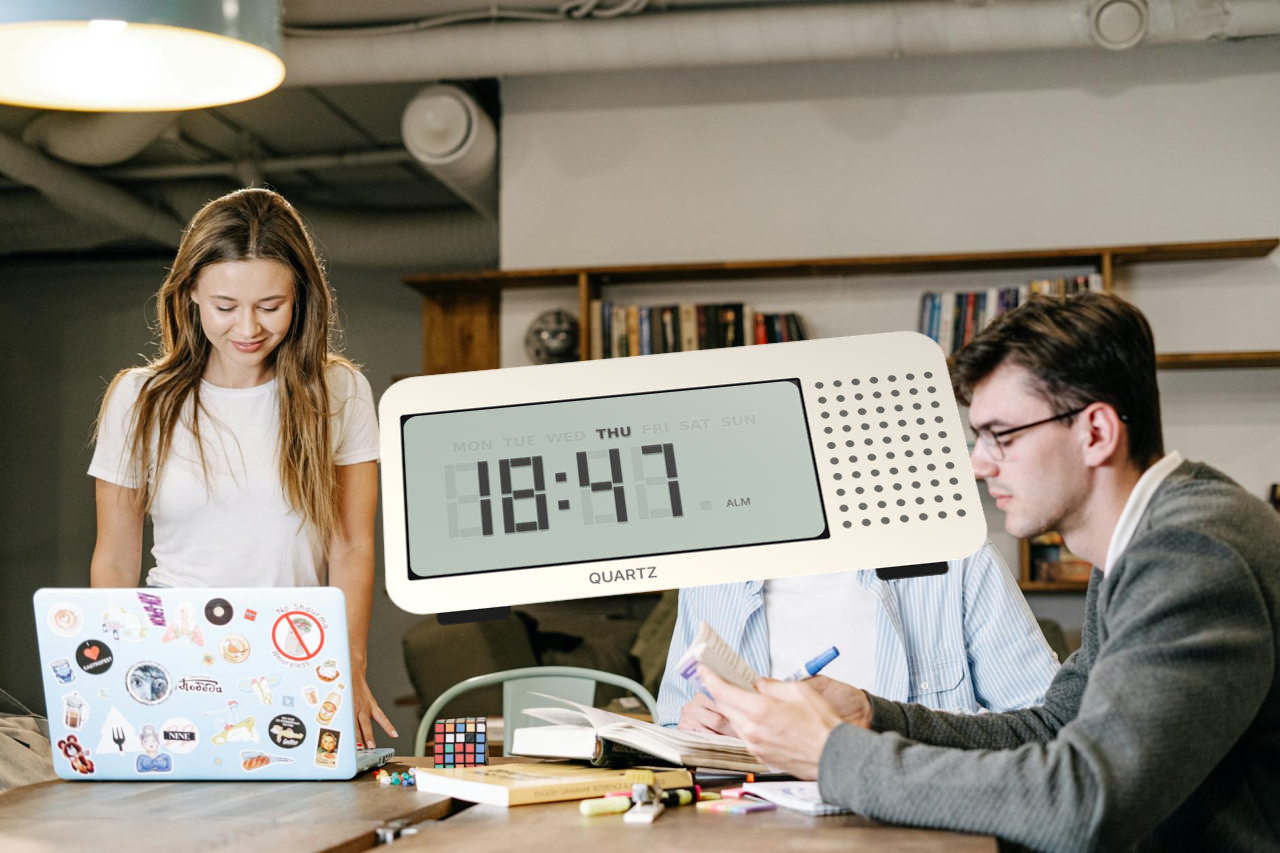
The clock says T18:47
